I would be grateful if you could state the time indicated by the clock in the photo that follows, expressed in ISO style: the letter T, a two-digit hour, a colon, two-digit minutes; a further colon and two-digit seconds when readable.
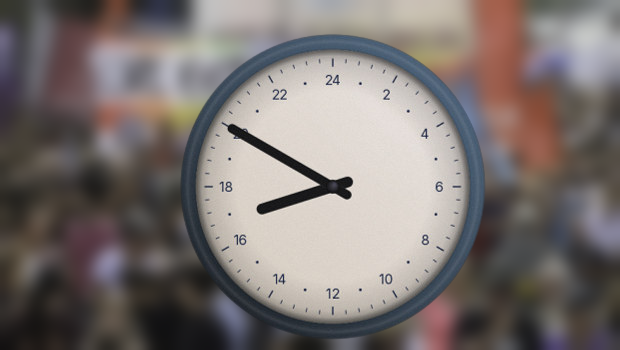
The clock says T16:50
